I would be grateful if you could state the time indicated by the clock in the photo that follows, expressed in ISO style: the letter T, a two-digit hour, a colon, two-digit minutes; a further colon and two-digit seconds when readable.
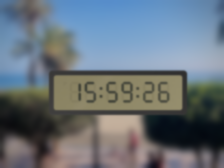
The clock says T15:59:26
